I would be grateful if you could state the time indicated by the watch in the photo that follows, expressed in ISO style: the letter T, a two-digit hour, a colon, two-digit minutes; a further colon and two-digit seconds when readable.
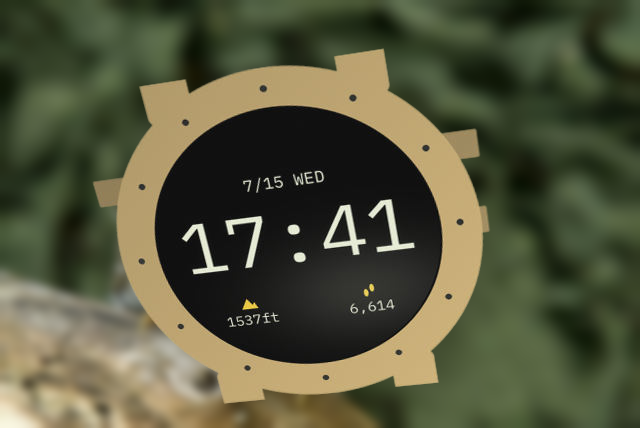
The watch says T17:41
